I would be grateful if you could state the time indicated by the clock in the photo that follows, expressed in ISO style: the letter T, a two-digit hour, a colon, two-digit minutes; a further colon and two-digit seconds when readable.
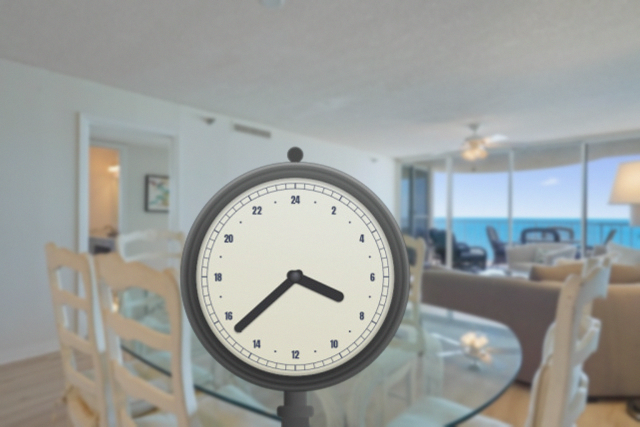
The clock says T07:38
